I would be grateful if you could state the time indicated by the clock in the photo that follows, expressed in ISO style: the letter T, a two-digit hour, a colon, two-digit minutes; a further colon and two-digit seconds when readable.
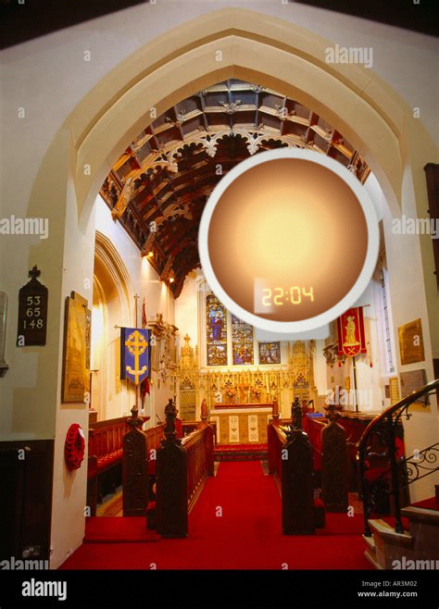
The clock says T22:04
